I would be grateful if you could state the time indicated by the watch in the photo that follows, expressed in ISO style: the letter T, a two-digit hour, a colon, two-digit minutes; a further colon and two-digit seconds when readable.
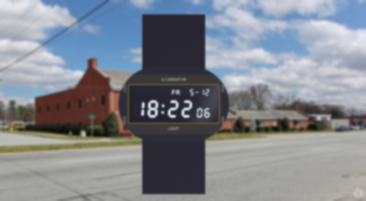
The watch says T18:22
